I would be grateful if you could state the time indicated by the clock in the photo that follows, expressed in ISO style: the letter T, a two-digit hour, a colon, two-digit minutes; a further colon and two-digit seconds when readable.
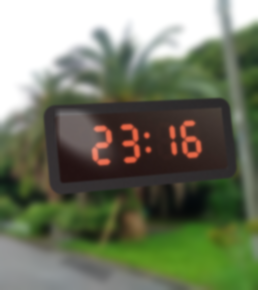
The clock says T23:16
